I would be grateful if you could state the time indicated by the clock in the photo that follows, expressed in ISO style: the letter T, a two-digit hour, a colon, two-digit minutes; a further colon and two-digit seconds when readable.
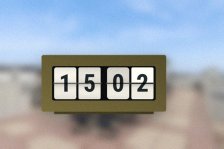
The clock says T15:02
